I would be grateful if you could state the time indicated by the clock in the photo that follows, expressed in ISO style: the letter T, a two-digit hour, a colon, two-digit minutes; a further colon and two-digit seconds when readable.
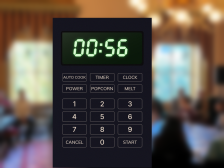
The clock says T00:56
